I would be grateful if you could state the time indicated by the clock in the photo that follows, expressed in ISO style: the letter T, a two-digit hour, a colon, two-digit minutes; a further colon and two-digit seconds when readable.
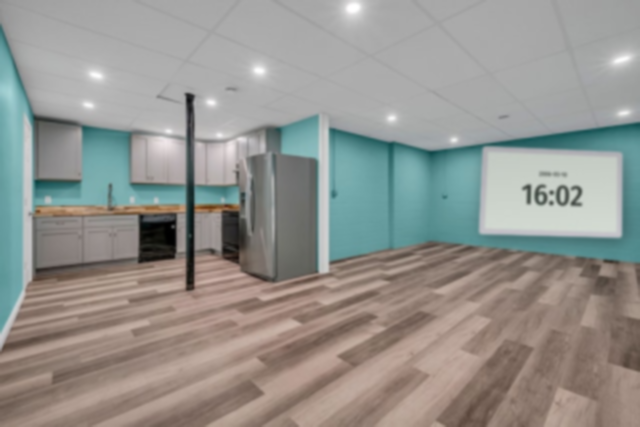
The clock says T16:02
